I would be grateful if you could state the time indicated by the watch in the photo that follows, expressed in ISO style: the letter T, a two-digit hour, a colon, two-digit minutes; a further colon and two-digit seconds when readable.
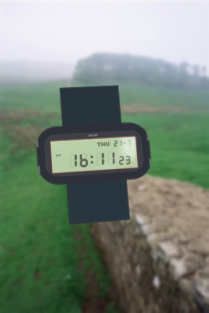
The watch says T16:11:23
